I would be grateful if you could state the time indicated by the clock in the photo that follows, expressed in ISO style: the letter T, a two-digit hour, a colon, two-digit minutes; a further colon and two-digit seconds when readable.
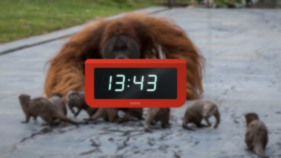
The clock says T13:43
